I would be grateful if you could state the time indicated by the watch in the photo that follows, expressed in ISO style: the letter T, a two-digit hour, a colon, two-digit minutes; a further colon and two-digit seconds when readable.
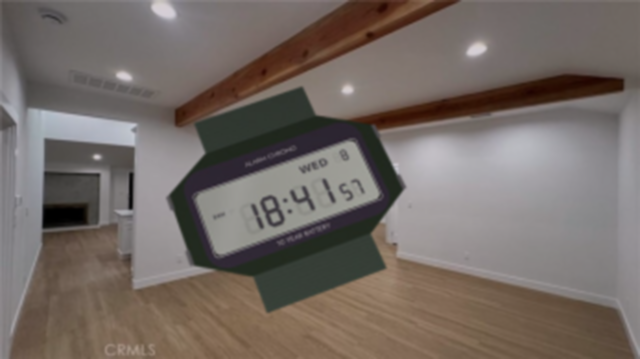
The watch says T18:41:57
